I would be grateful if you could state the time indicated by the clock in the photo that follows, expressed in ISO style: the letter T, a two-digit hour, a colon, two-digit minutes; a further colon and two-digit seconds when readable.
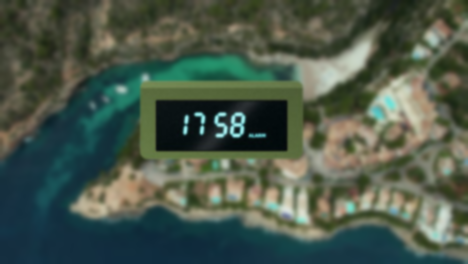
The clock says T17:58
